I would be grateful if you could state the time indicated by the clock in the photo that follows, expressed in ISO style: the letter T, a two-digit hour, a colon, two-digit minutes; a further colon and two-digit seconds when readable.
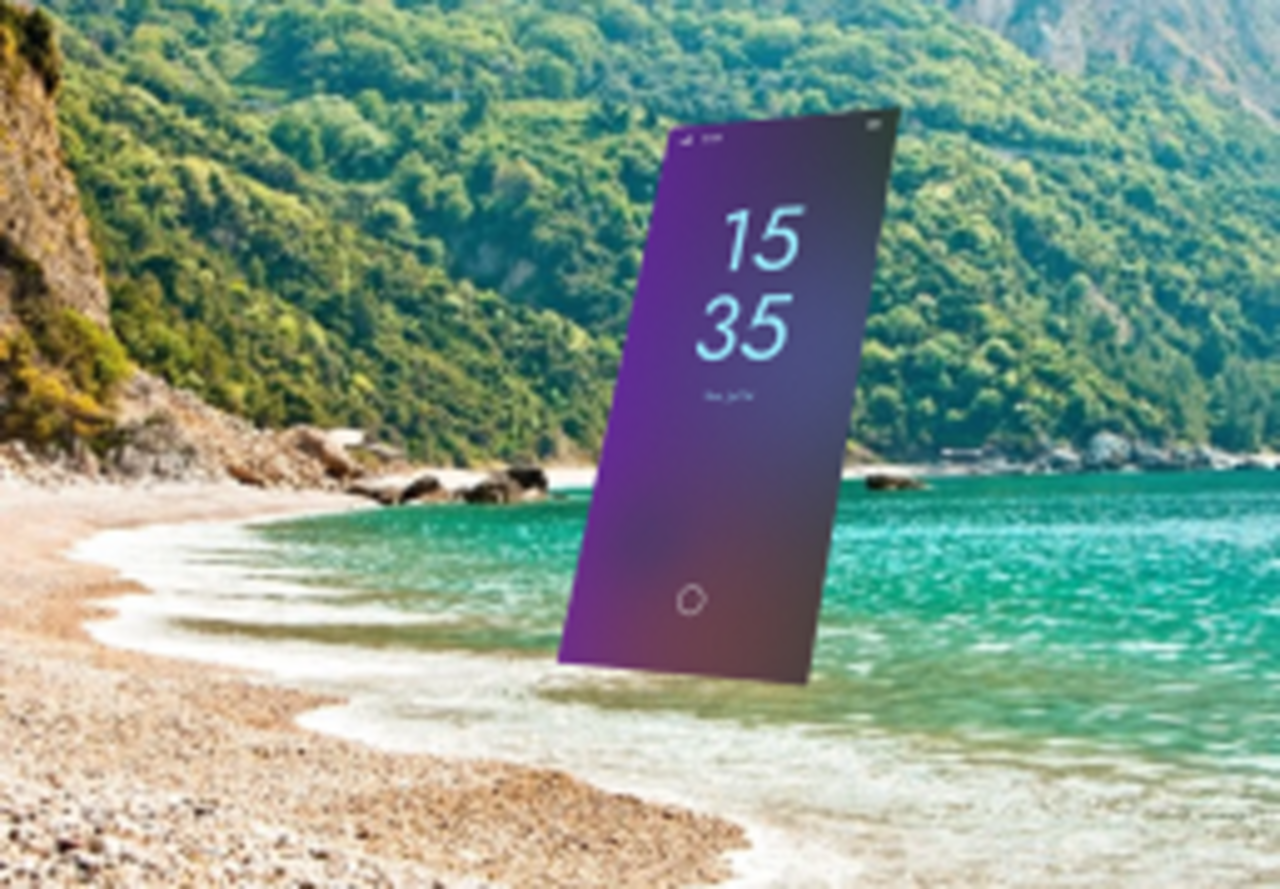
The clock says T15:35
